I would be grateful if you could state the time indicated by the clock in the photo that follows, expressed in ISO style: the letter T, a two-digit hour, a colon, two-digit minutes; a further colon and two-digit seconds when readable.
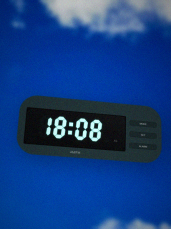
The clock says T18:08
